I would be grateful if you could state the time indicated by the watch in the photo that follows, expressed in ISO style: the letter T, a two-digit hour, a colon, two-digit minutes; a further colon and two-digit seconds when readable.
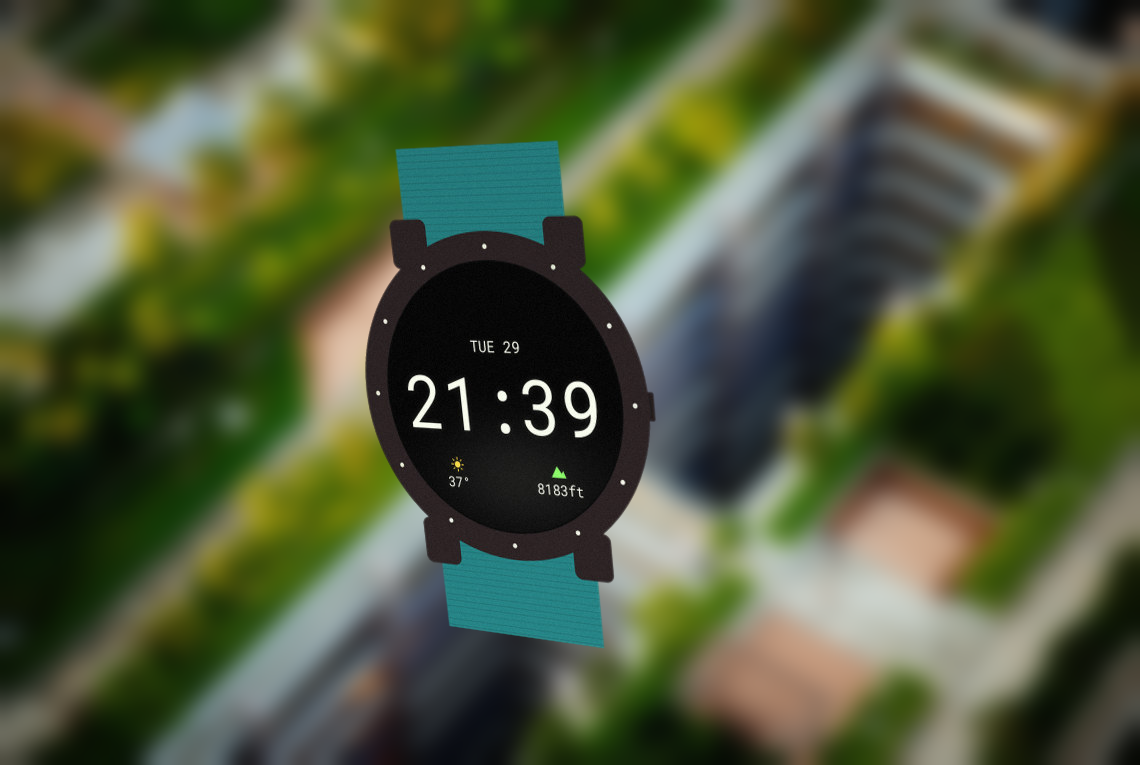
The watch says T21:39
